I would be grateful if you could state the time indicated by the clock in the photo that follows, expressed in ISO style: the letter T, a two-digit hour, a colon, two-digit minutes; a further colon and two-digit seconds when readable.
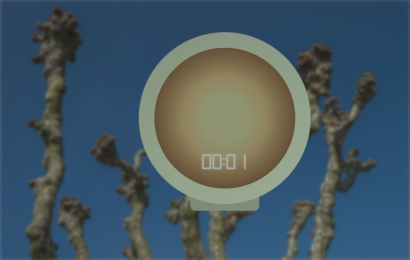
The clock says T00:01
